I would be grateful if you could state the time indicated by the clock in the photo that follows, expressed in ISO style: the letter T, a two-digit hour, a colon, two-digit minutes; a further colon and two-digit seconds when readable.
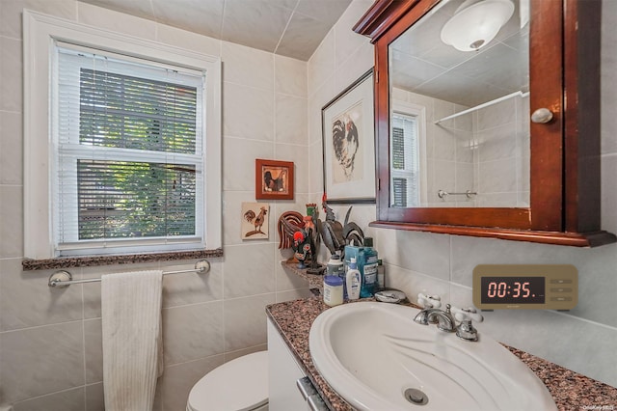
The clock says T00:35
